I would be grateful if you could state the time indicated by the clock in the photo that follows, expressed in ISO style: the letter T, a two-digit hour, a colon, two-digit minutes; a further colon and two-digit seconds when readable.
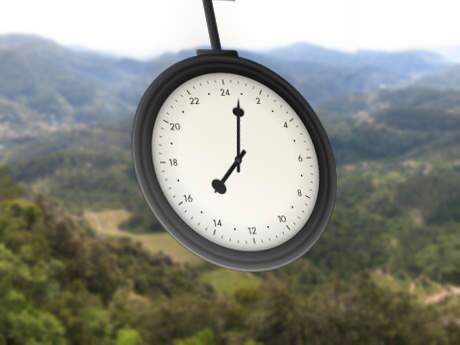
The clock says T15:02
